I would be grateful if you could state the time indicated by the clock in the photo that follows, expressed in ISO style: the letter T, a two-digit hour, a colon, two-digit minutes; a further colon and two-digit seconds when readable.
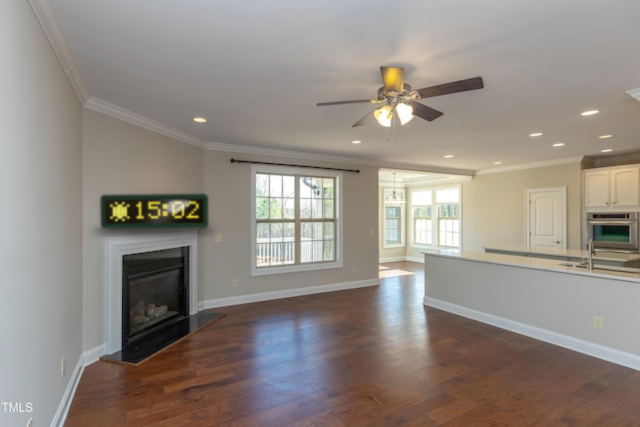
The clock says T15:02
